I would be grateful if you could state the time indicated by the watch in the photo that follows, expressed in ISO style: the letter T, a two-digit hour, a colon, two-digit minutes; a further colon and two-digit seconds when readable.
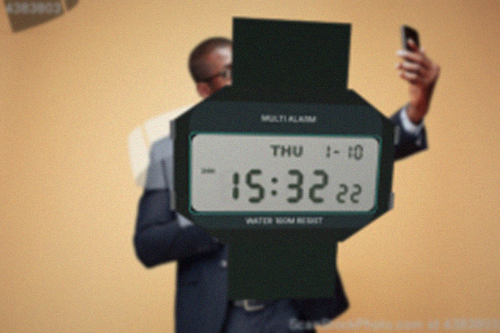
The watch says T15:32:22
